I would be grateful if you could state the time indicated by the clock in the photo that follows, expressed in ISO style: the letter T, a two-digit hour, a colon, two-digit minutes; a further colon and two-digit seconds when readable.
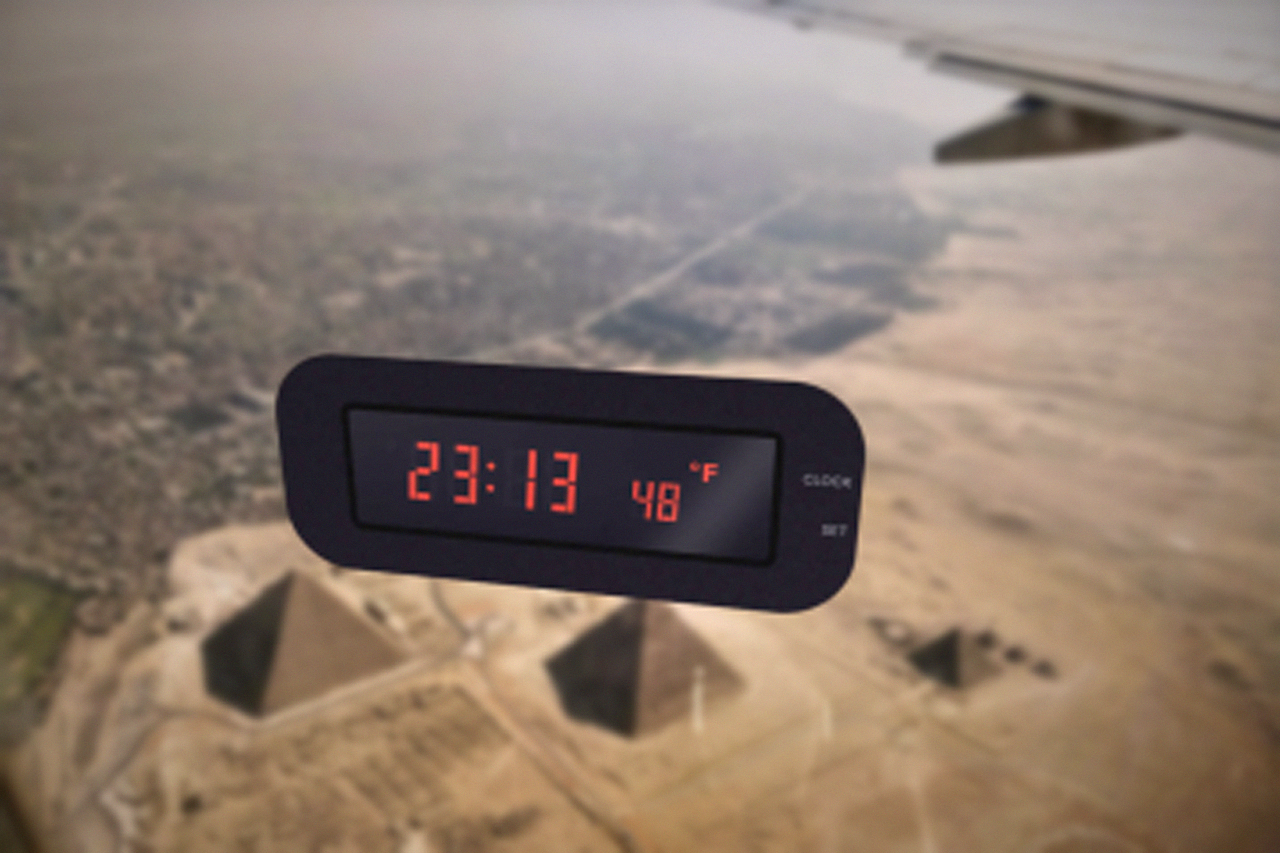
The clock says T23:13
